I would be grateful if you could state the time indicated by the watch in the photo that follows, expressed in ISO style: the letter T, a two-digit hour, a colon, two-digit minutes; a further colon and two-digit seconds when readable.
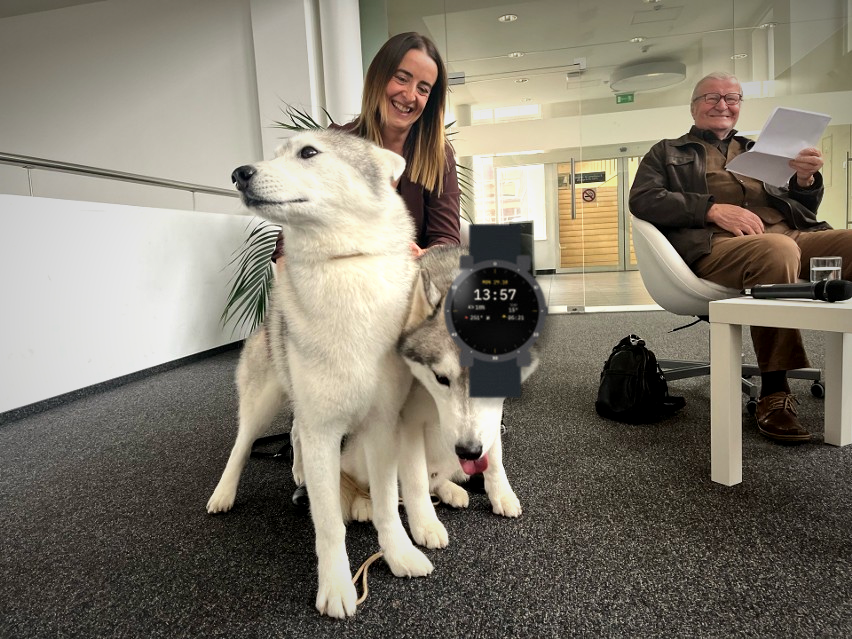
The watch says T13:57
